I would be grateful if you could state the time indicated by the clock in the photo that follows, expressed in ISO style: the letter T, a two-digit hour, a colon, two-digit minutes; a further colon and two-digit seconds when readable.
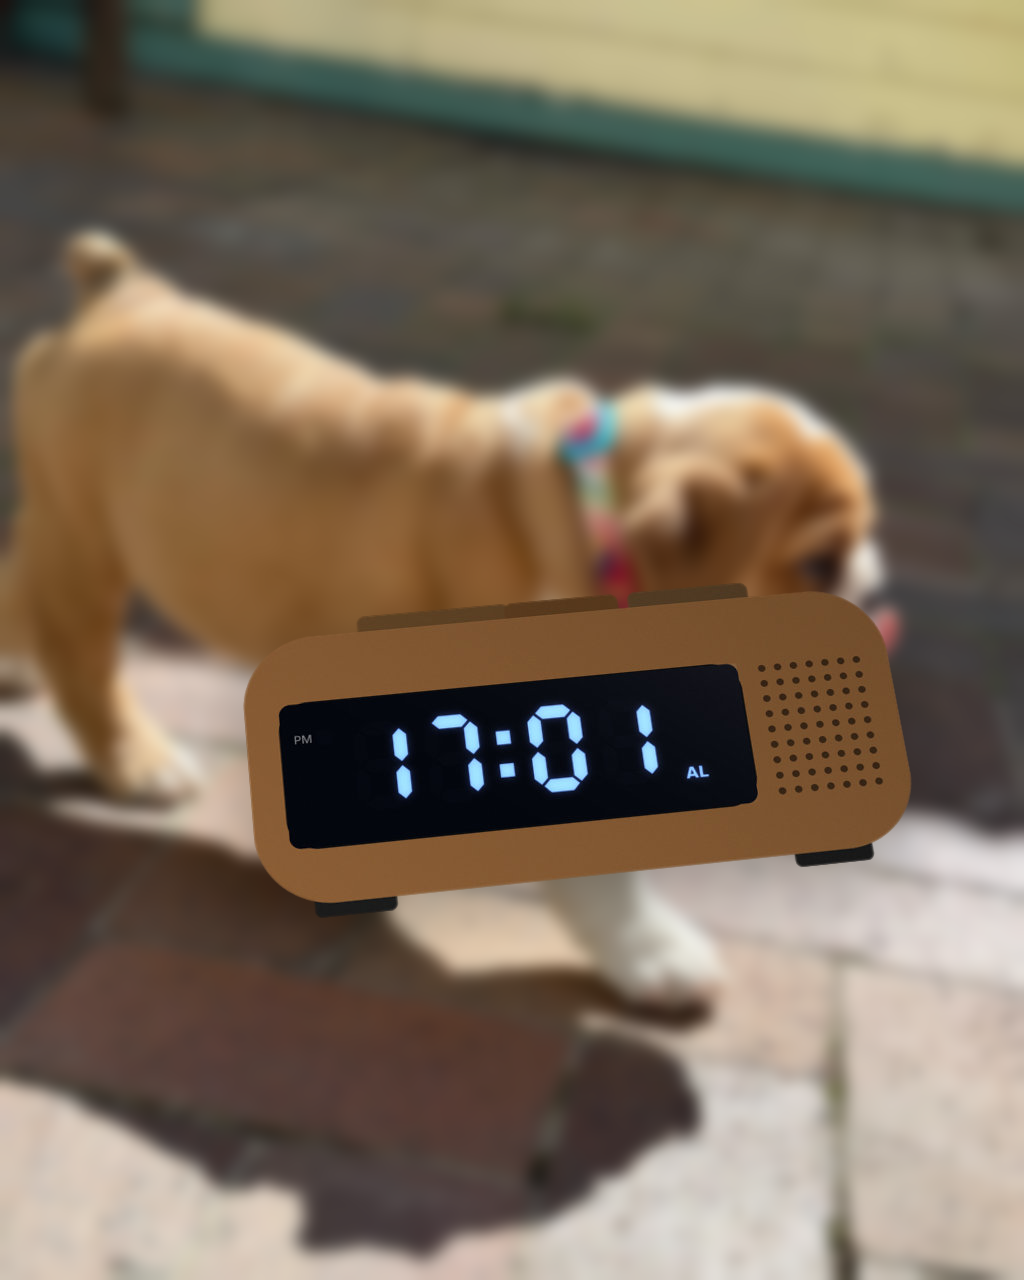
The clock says T17:01
